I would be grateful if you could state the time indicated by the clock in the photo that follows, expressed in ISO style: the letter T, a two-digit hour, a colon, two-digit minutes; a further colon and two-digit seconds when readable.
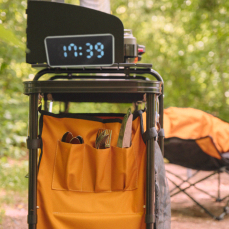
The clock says T17:39
